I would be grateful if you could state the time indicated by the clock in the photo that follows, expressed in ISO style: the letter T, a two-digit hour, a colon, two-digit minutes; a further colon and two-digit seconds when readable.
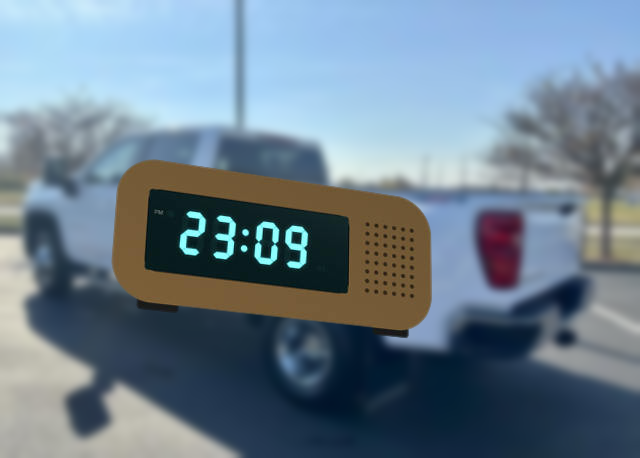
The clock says T23:09
